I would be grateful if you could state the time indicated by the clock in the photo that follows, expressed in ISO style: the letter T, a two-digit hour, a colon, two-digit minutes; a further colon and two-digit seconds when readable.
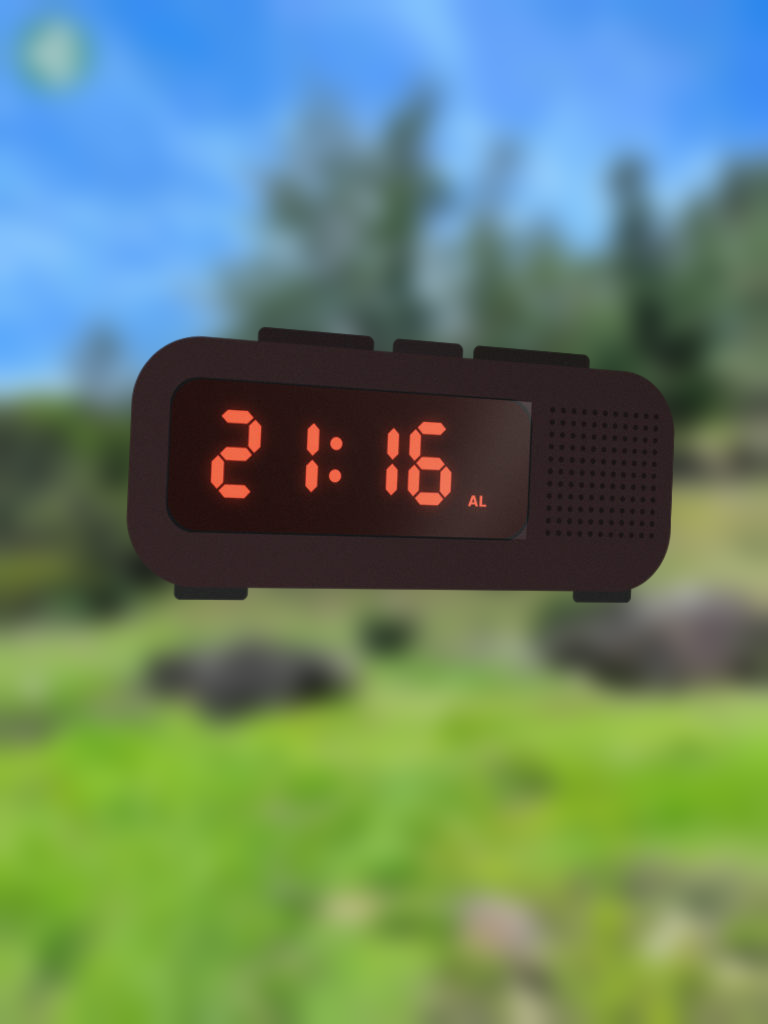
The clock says T21:16
